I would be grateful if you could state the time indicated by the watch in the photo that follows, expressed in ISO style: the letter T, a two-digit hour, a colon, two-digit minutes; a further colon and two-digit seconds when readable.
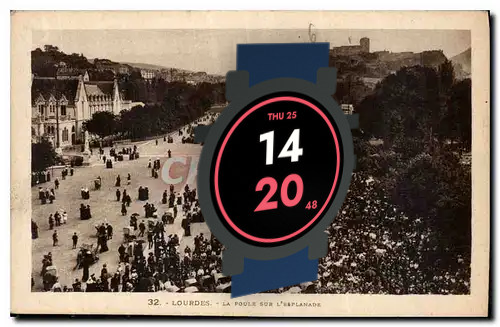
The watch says T14:20:48
